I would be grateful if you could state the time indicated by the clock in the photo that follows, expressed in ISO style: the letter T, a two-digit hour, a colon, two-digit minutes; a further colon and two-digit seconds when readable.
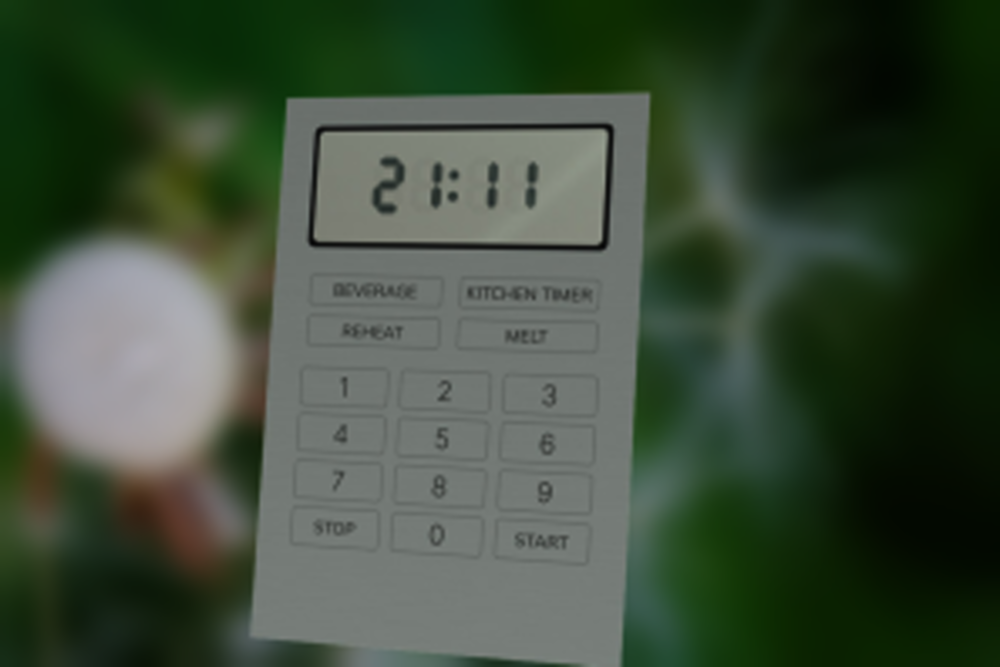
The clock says T21:11
